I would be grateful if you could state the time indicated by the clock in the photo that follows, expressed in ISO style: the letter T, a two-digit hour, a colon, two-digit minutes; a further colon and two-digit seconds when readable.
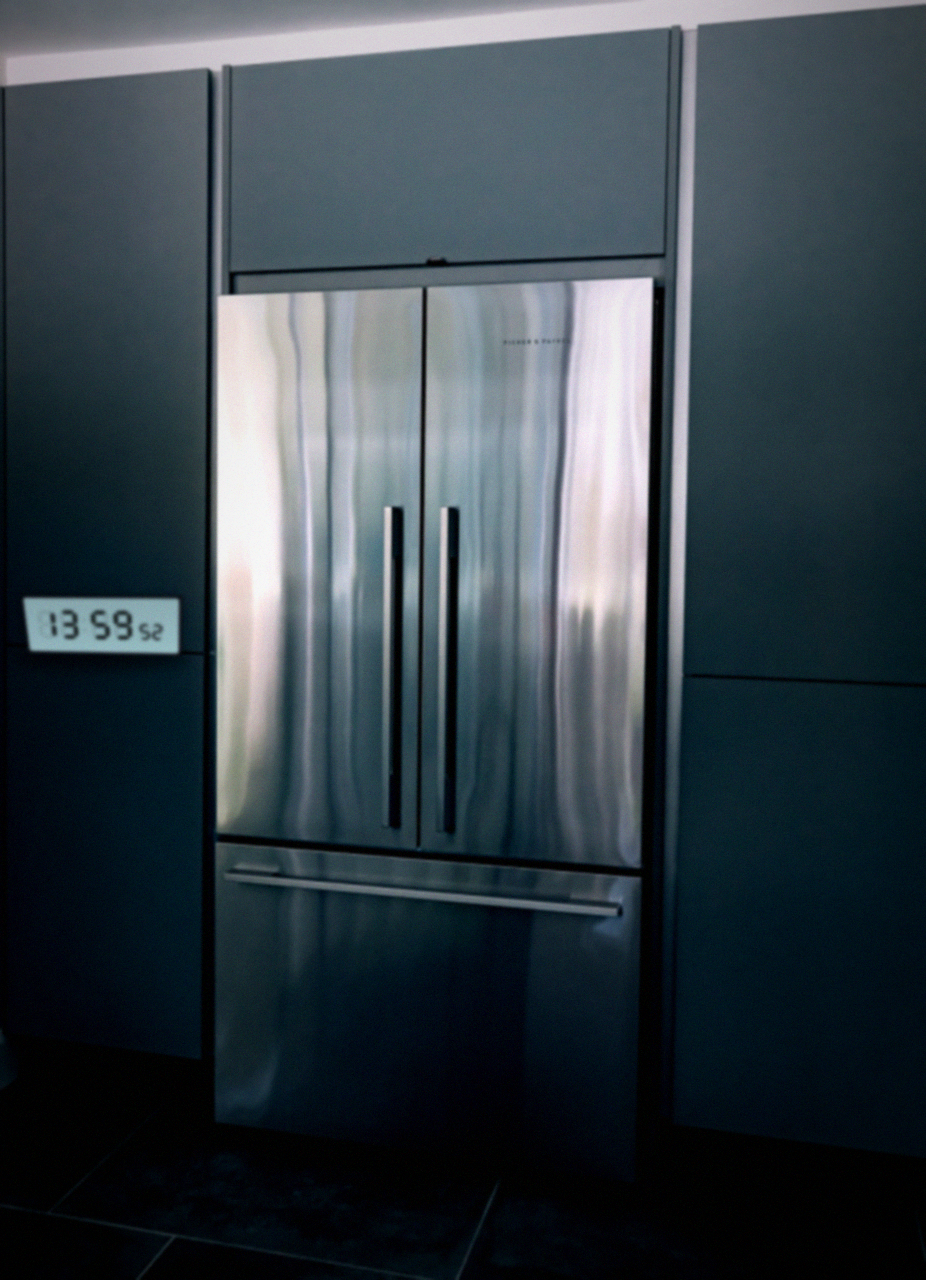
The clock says T13:59
